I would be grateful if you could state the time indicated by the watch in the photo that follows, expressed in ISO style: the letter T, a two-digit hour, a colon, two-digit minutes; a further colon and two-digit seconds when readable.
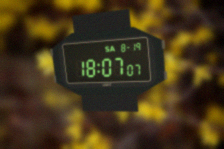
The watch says T18:07:07
